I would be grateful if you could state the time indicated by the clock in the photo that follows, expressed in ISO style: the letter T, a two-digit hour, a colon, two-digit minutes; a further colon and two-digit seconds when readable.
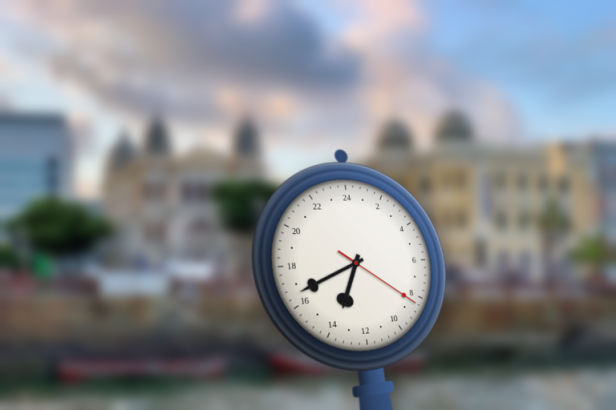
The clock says T13:41:21
